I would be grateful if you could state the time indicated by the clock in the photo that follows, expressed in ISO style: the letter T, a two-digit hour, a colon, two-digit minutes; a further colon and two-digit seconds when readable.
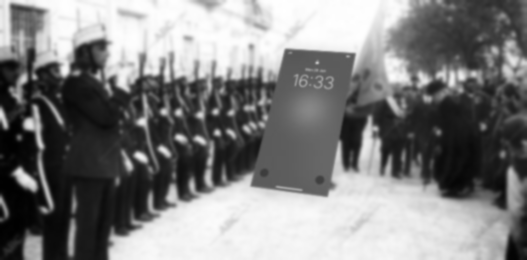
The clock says T16:33
